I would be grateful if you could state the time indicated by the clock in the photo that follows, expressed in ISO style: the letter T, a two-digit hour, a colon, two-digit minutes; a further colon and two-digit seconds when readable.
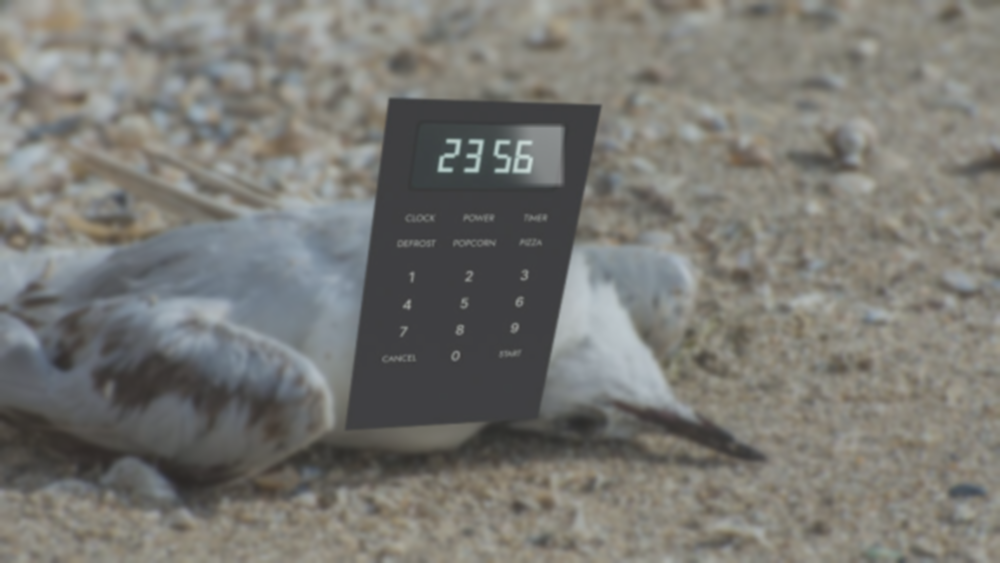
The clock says T23:56
